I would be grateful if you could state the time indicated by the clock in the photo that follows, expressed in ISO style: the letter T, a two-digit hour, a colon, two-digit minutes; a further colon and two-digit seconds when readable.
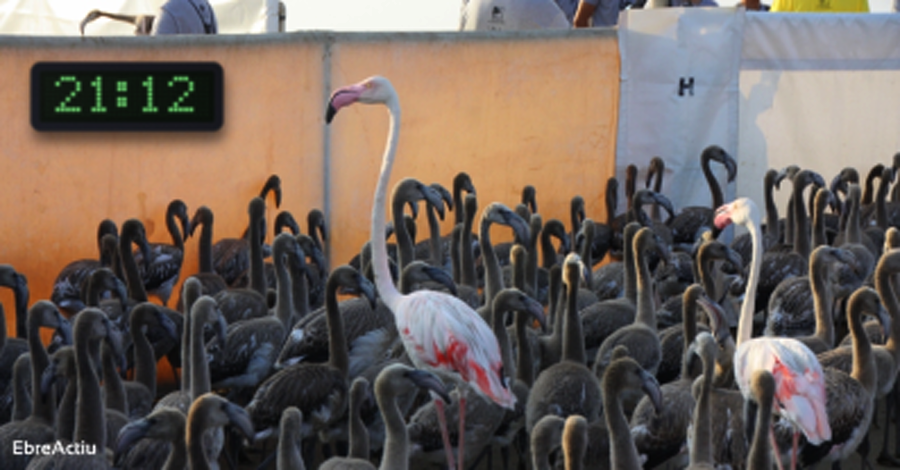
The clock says T21:12
